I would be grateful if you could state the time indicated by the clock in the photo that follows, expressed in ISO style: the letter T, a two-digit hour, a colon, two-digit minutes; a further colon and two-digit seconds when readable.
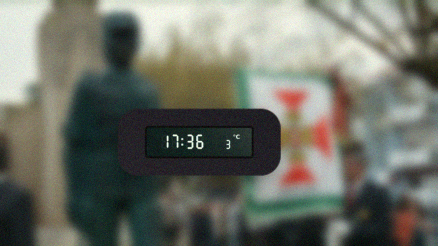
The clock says T17:36
